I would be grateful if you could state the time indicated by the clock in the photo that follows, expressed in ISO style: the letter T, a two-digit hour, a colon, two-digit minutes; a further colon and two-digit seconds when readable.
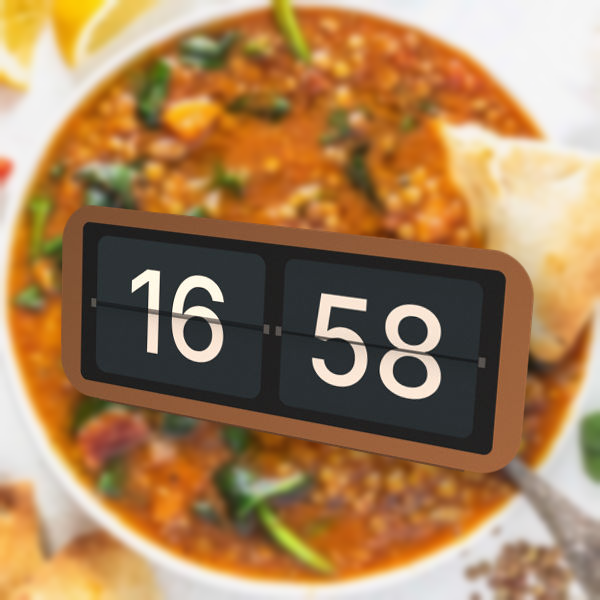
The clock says T16:58
